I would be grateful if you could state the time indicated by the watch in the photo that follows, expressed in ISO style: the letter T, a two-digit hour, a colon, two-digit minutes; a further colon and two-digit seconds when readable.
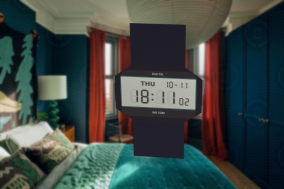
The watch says T18:11:02
